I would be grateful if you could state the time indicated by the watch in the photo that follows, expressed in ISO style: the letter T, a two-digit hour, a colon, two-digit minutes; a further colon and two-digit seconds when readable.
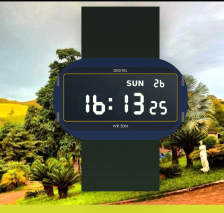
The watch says T16:13:25
